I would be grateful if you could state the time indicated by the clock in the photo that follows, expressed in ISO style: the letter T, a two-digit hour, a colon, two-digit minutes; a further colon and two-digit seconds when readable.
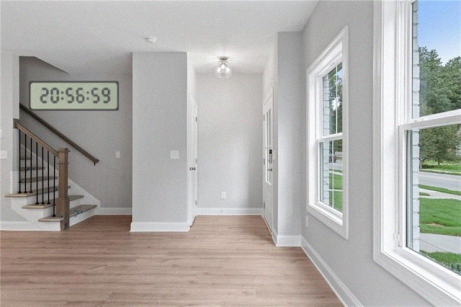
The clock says T20:56:59
